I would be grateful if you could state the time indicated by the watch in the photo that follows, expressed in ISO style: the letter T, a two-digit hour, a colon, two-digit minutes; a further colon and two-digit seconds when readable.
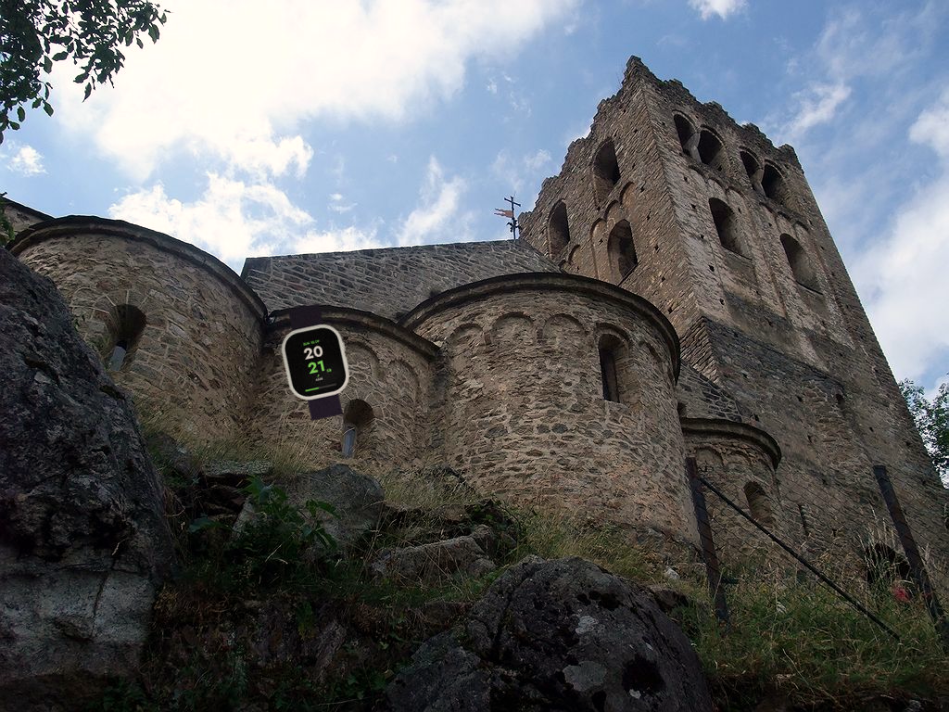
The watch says T20:21
